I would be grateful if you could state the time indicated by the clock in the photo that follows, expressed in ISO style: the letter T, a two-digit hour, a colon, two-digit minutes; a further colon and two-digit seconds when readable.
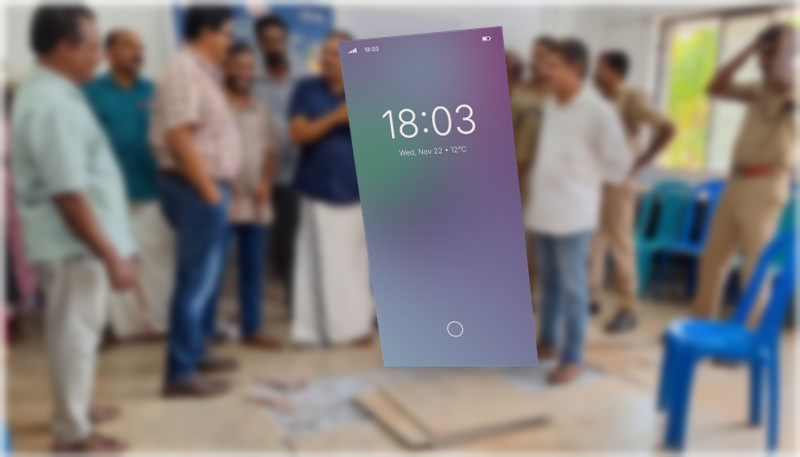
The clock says T18:03
